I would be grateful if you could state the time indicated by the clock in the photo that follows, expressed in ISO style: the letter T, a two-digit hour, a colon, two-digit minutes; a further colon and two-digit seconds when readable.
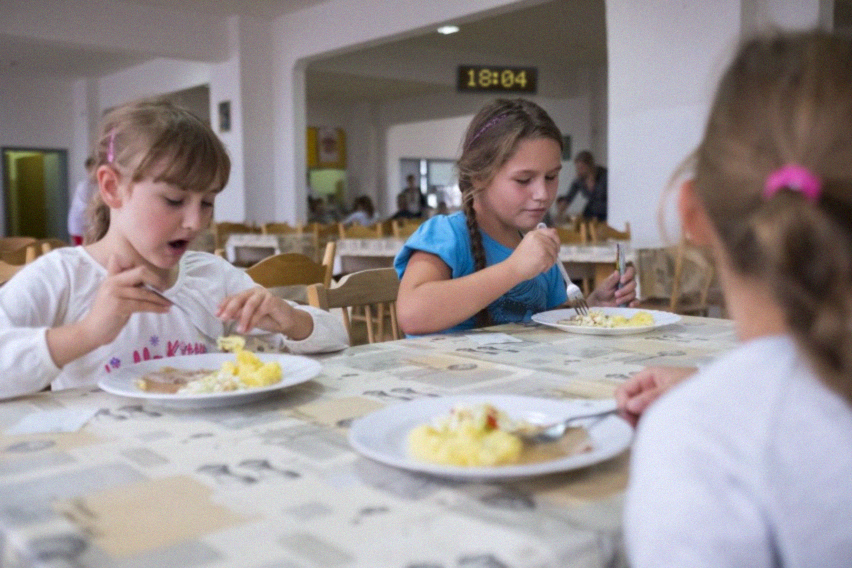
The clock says T18:04
